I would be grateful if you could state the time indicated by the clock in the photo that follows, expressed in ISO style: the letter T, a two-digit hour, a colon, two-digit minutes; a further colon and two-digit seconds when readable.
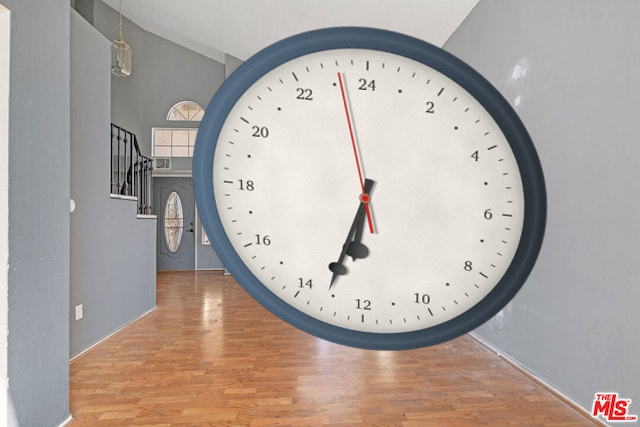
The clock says T12:32:58
